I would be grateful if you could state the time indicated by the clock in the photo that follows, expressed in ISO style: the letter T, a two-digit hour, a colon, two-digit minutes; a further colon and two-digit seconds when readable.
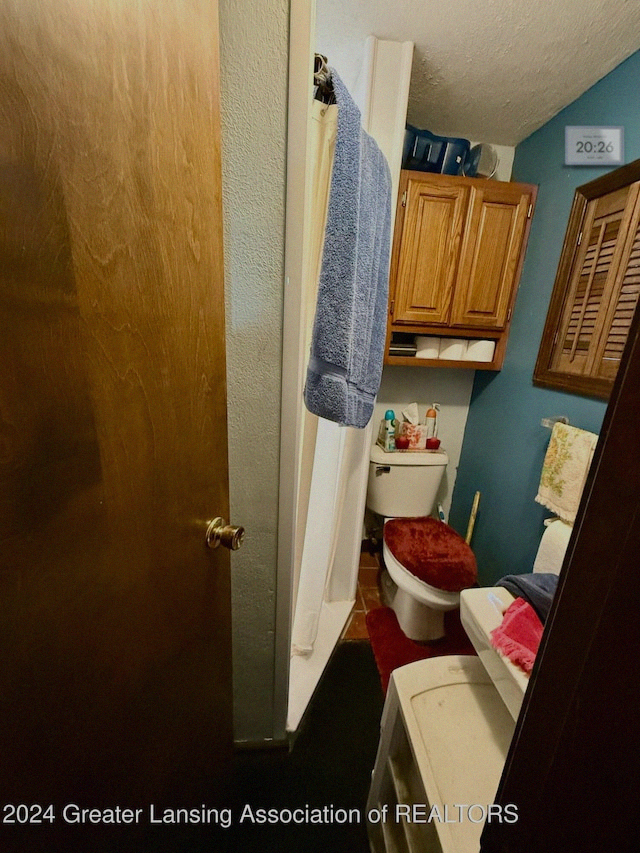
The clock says T20:26
